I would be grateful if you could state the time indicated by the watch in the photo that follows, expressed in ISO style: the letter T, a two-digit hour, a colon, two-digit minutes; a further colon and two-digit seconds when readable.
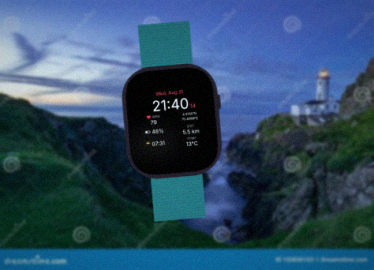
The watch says T21:40
